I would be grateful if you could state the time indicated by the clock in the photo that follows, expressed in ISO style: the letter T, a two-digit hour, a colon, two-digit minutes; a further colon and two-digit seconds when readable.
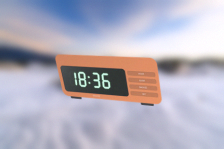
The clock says T18:36
